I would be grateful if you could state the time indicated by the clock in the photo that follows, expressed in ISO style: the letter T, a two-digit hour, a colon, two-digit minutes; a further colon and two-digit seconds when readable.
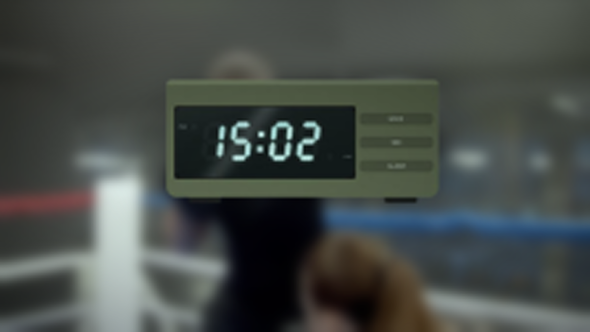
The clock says T15:02
